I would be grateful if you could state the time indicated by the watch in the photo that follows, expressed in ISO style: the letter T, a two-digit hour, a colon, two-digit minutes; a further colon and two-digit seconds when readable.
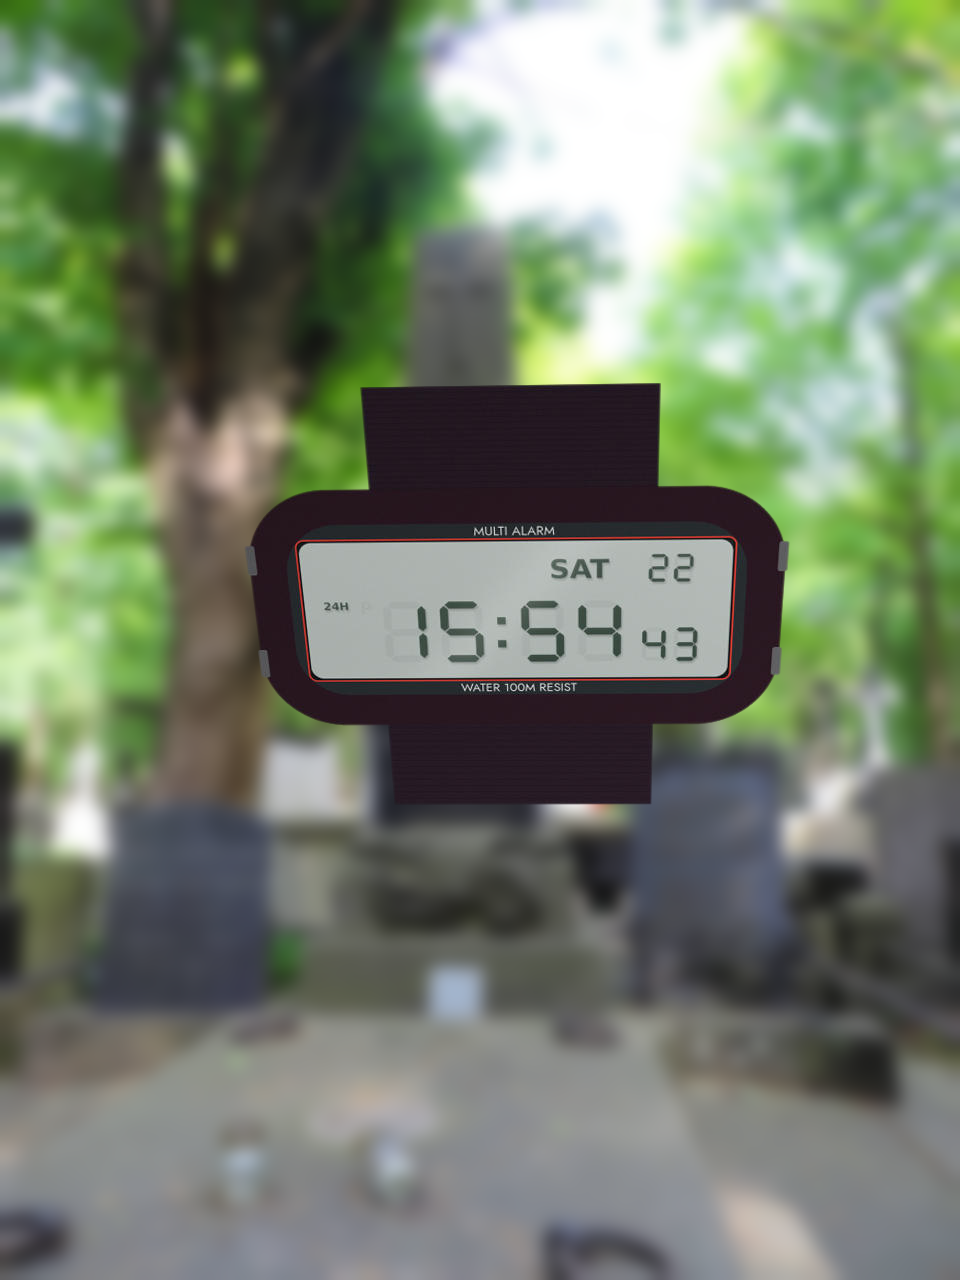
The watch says T15:54:43
